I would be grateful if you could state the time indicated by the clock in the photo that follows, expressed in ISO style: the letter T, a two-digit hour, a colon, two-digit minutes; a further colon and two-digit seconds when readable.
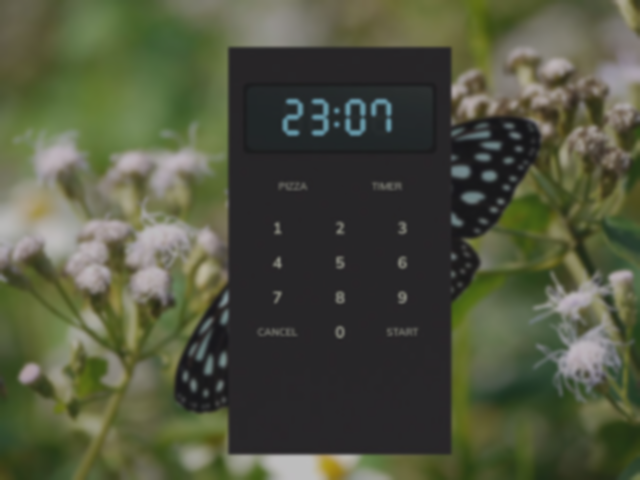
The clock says T23:07
